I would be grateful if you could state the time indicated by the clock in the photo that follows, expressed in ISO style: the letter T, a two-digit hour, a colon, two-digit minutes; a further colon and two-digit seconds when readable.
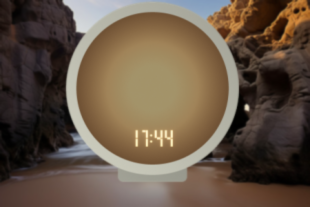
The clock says T17:44
